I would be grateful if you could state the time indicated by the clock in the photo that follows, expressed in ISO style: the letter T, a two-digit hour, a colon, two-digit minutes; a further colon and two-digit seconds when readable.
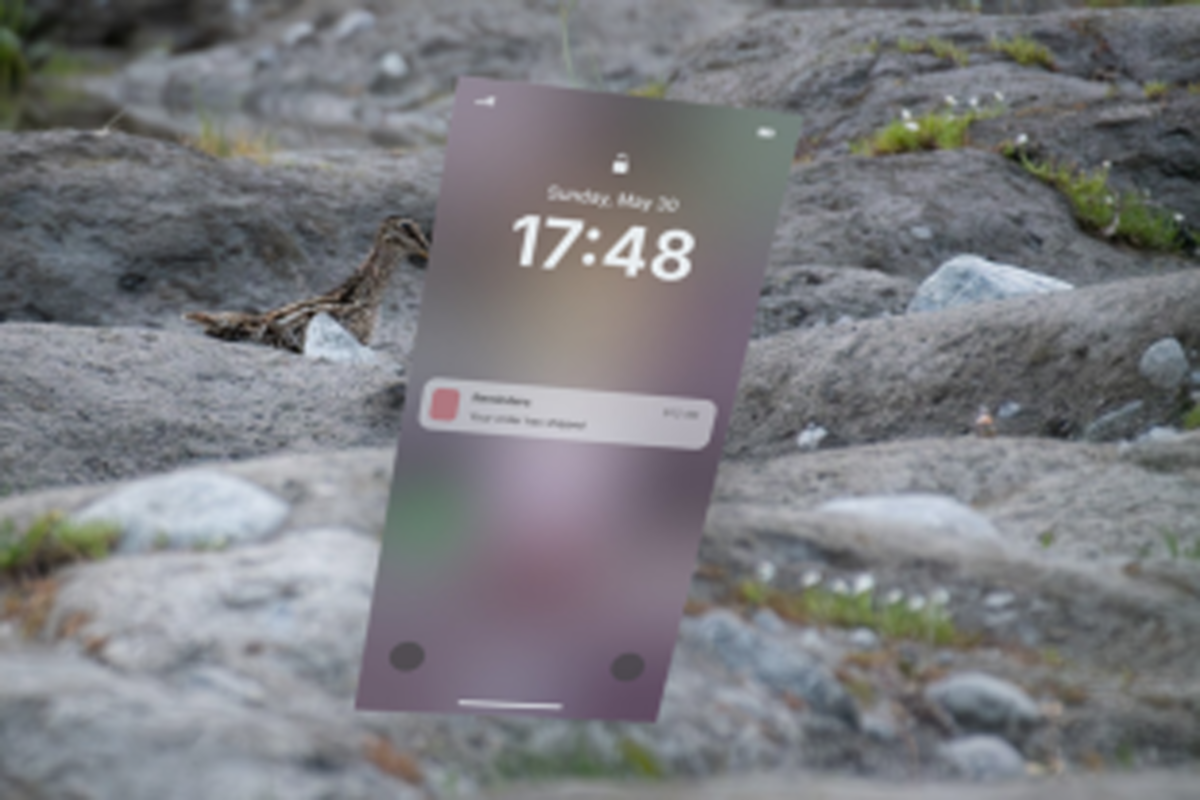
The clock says T17:48
